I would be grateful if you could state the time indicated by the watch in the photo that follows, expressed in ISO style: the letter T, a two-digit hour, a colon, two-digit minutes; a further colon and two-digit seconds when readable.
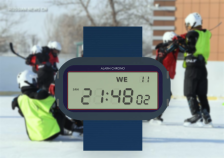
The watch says T21:48:02
